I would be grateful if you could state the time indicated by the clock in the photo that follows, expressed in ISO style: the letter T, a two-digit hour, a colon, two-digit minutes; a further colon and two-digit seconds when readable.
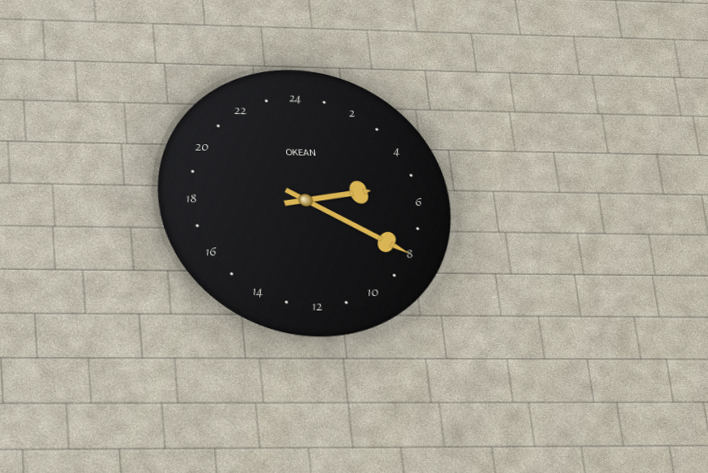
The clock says T05:20
